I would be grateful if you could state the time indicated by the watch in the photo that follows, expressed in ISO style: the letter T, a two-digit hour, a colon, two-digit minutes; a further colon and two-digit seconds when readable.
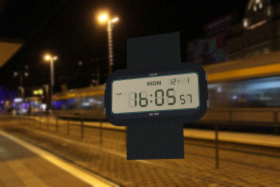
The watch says T16:05:57
